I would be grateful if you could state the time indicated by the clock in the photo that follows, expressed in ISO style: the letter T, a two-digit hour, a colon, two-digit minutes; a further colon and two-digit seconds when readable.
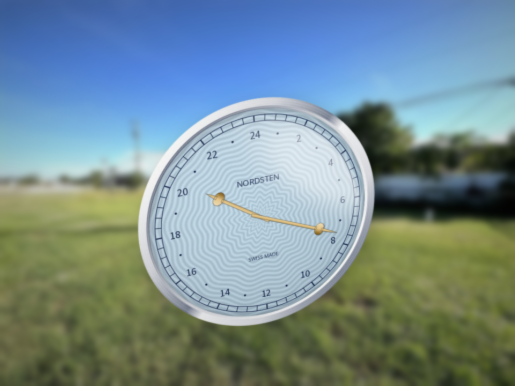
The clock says T20:19
